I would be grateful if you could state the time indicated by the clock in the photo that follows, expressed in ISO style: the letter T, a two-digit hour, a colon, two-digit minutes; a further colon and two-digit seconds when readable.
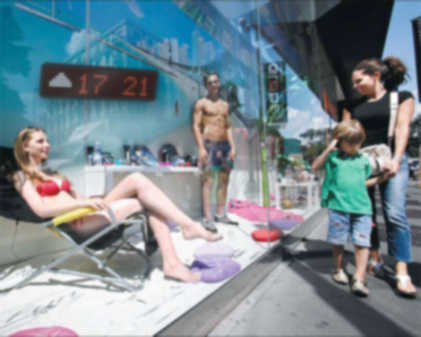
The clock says T17:21
